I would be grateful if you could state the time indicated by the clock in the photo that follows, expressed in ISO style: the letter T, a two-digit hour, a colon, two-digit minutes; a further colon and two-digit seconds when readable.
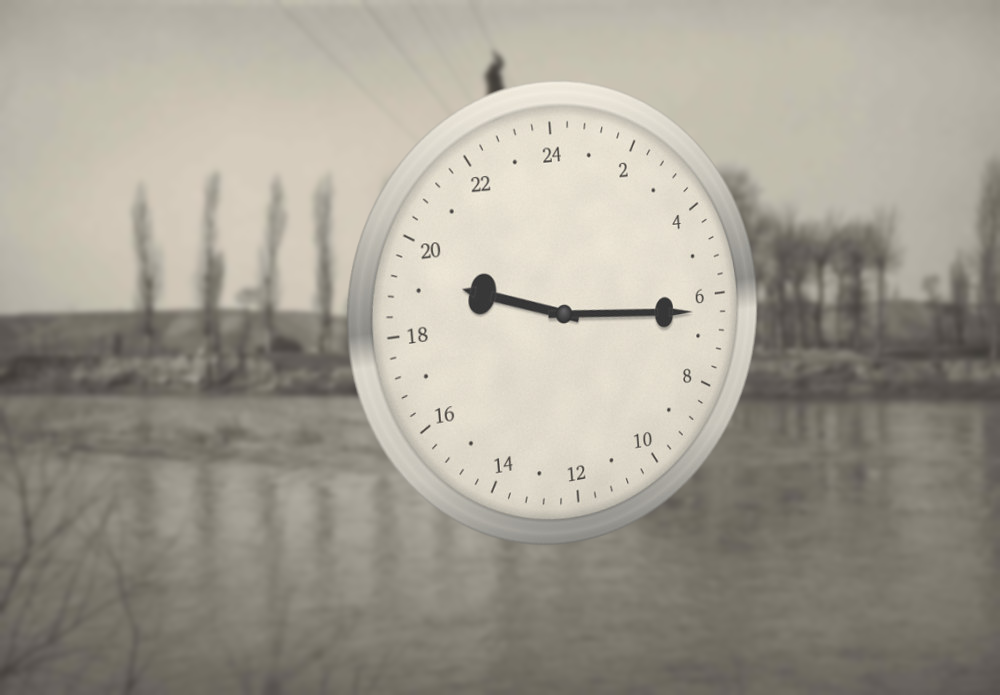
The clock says T19:16
